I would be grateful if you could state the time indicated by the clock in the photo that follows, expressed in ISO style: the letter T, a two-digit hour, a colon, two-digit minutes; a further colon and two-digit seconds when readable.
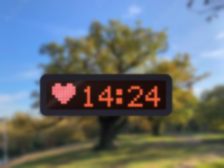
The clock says T14:24
